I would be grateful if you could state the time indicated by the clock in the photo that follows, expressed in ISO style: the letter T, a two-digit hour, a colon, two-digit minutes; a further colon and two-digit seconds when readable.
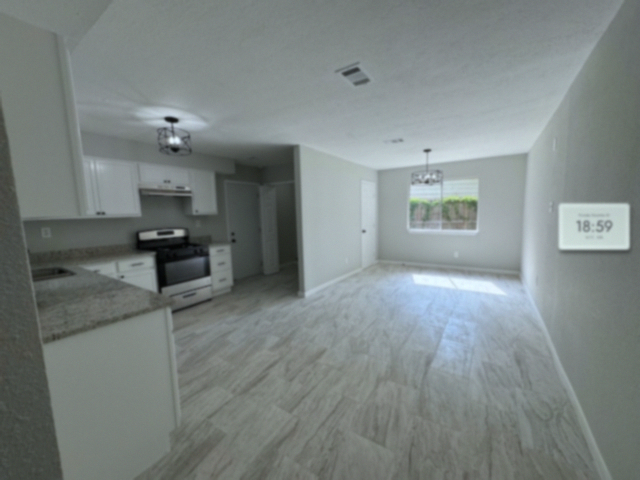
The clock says T18:59
